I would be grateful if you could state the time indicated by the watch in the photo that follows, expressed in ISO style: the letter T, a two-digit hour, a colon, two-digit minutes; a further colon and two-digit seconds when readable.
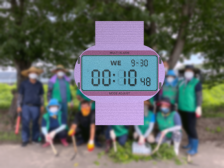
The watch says T00:10:48
